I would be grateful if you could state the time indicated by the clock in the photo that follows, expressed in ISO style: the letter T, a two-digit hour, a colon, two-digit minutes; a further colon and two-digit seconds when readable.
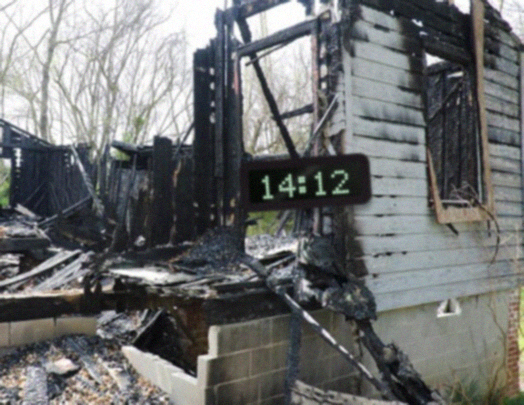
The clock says T14:12
